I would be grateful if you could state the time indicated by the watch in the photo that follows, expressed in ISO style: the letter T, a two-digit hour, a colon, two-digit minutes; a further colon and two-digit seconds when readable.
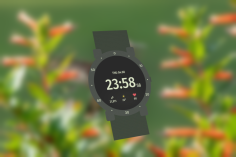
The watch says T23:58
